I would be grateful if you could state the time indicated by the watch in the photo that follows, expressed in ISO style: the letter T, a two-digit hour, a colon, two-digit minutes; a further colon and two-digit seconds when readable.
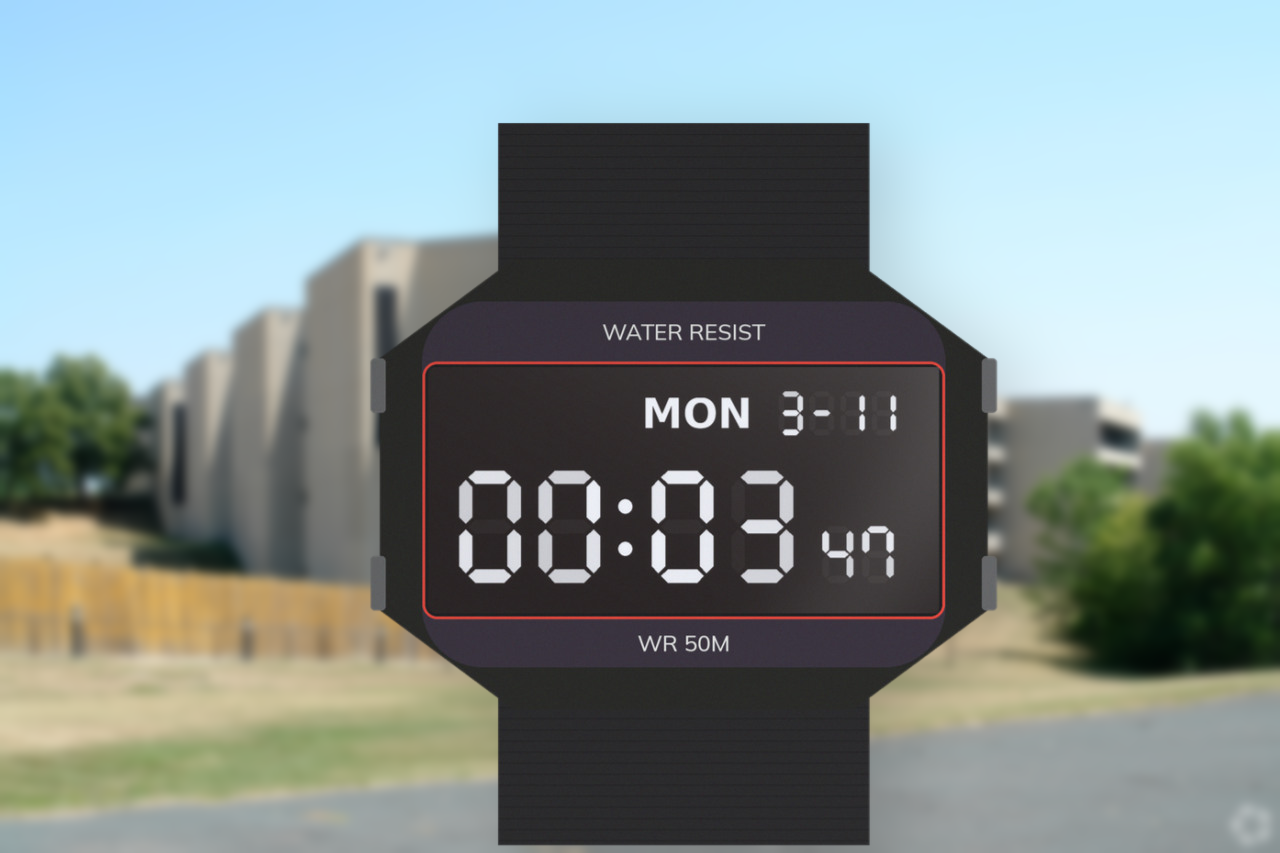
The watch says T00:03:47
